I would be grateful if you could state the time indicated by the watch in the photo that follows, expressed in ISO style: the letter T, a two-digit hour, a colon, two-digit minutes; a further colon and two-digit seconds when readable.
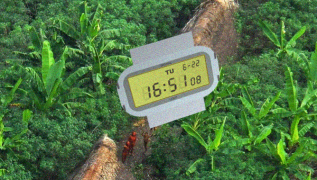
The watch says T16:51:08
